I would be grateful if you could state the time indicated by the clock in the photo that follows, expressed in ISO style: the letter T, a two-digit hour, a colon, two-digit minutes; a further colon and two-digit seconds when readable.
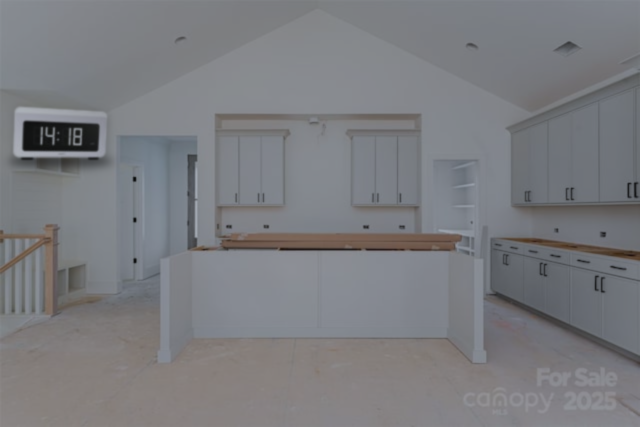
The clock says T14:18
